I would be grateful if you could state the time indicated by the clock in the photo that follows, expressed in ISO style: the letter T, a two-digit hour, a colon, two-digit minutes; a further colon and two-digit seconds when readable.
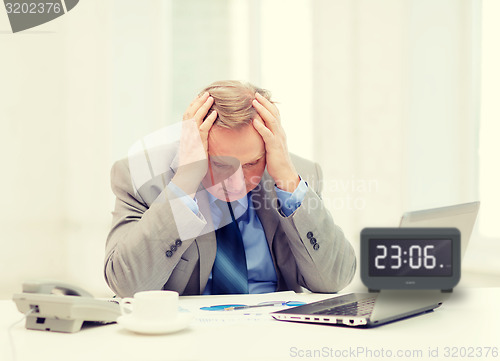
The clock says T23:06
